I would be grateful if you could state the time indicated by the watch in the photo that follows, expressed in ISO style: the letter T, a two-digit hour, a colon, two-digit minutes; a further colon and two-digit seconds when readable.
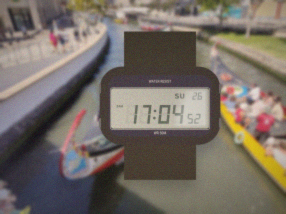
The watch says T17:04:52
